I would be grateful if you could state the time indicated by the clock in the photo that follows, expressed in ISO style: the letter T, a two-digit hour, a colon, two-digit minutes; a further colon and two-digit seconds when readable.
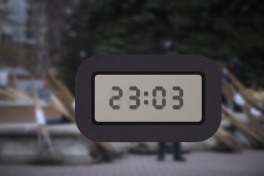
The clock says T23:03
